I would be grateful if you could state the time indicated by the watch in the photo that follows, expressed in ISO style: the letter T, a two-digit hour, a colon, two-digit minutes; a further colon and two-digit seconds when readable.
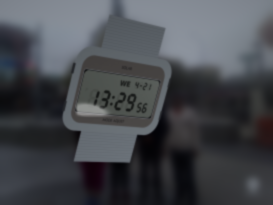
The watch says T13:29:56
